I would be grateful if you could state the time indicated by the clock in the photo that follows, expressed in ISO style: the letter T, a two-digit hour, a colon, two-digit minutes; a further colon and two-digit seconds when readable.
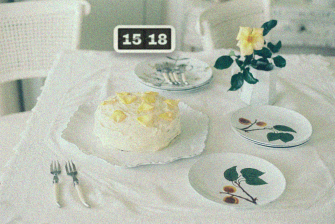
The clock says T15:18
